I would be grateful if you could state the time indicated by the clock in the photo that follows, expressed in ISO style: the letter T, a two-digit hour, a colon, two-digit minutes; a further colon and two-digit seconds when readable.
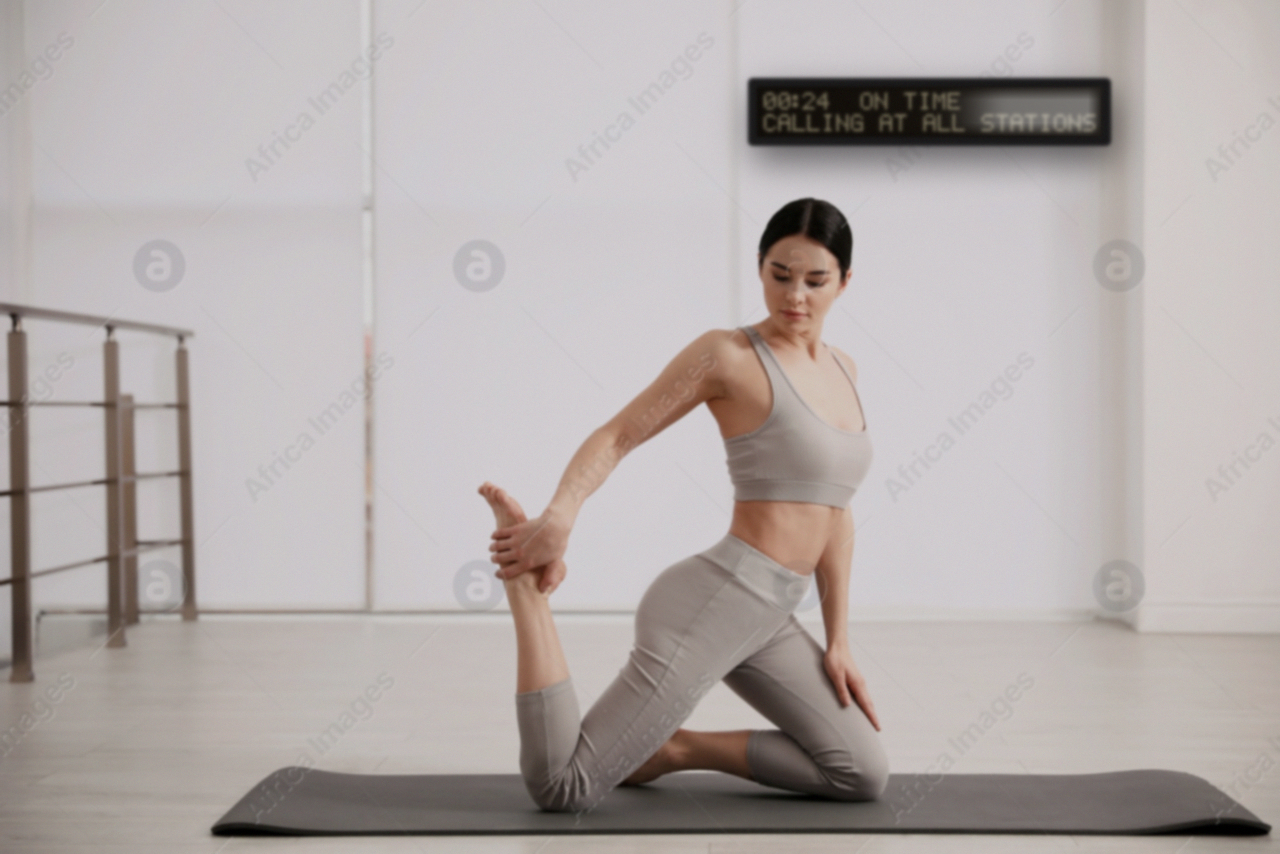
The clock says T00:24
